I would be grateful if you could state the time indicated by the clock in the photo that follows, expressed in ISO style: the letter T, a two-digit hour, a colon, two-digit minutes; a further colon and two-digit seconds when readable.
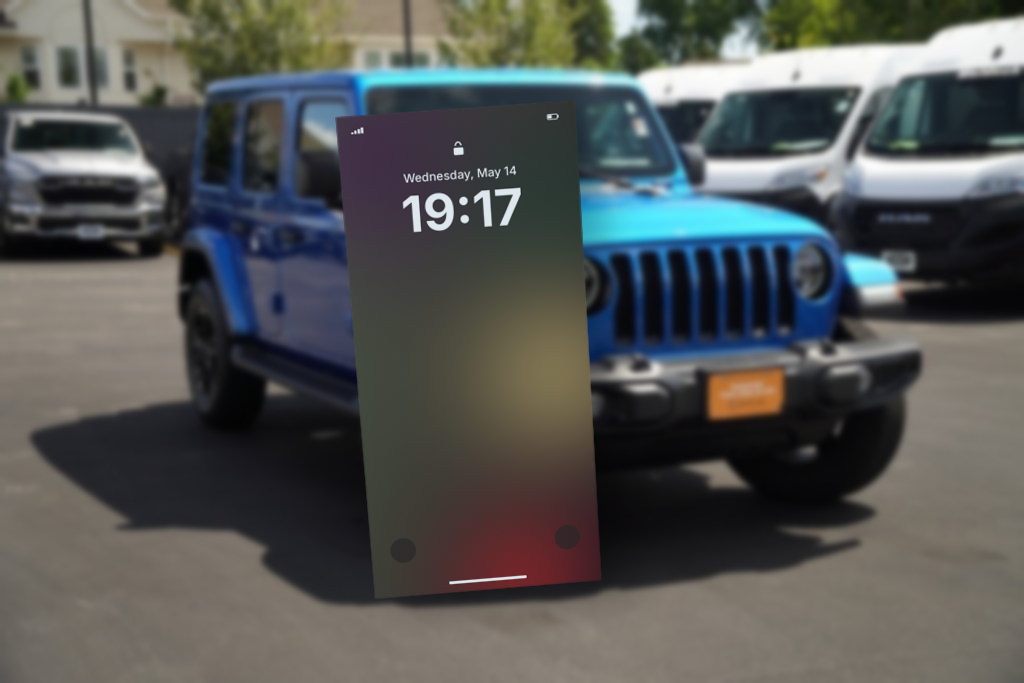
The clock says T19:17
